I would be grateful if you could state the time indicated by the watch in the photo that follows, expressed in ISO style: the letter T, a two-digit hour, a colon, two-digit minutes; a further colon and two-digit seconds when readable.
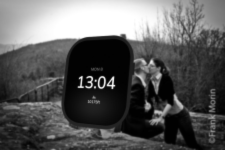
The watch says T13:04
